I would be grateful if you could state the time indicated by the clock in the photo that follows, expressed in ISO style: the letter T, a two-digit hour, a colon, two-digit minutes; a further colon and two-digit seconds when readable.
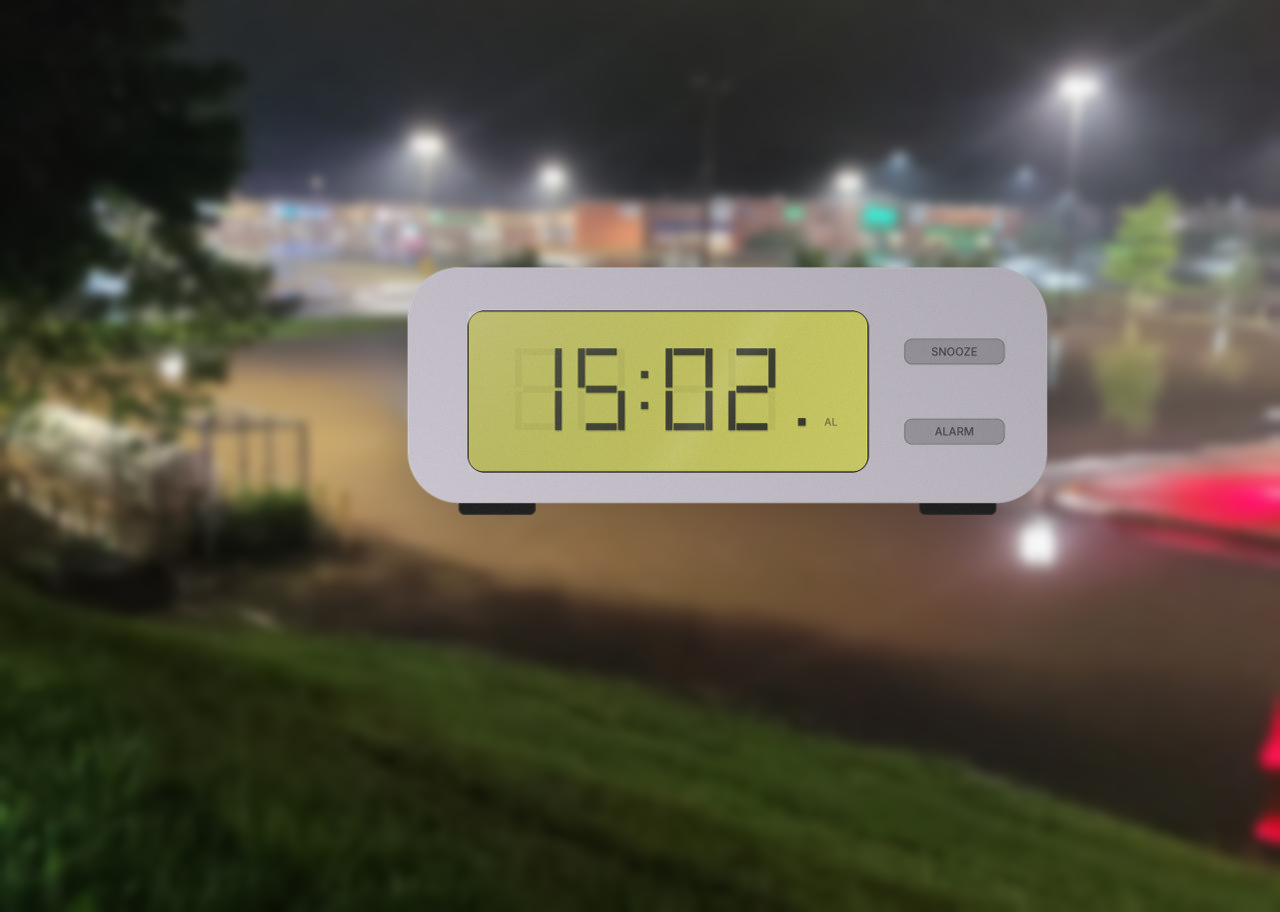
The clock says T15:02
